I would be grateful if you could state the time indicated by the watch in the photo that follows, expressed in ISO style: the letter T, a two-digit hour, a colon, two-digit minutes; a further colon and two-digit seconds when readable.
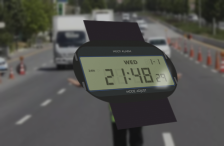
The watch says T21:48:29
